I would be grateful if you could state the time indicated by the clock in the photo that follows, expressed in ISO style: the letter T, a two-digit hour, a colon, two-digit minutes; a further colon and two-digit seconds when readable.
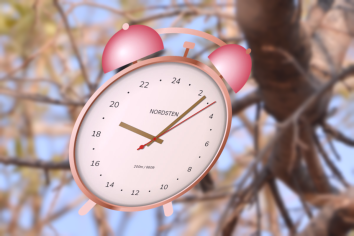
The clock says T19:06:08
